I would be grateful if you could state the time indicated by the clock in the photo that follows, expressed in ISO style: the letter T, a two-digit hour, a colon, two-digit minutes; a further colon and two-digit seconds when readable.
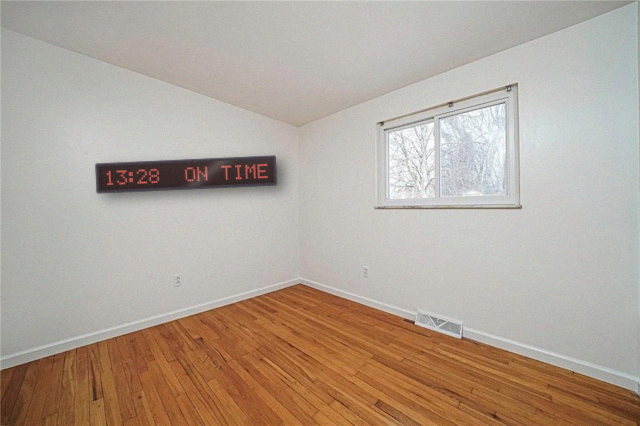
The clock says T13:28
